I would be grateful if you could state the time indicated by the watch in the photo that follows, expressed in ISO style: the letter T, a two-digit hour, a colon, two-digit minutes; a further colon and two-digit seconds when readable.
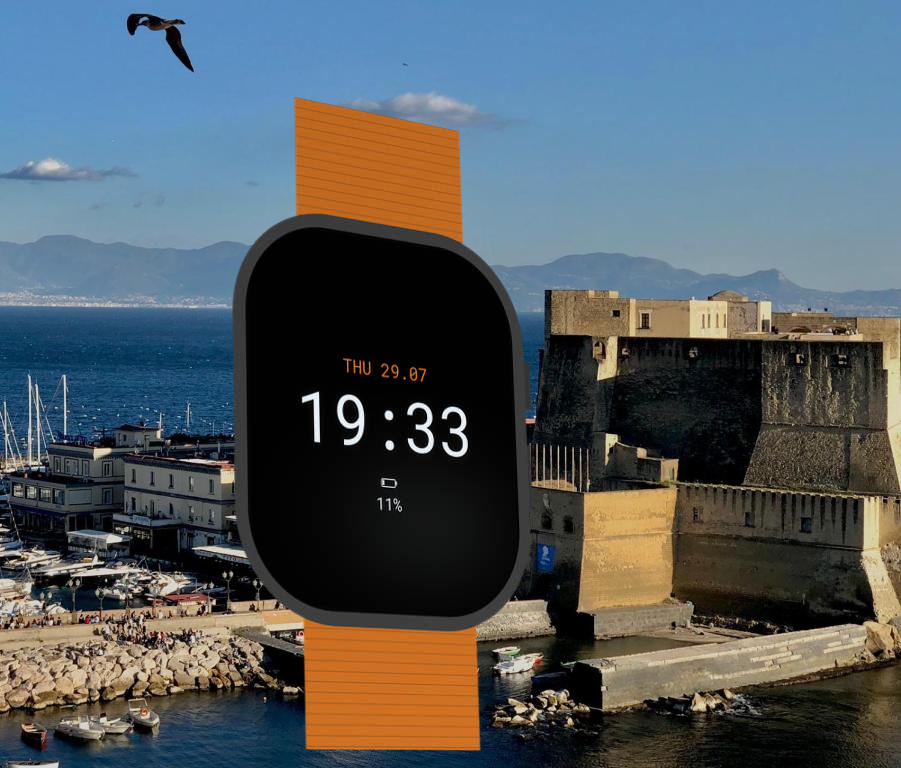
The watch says T19:33
